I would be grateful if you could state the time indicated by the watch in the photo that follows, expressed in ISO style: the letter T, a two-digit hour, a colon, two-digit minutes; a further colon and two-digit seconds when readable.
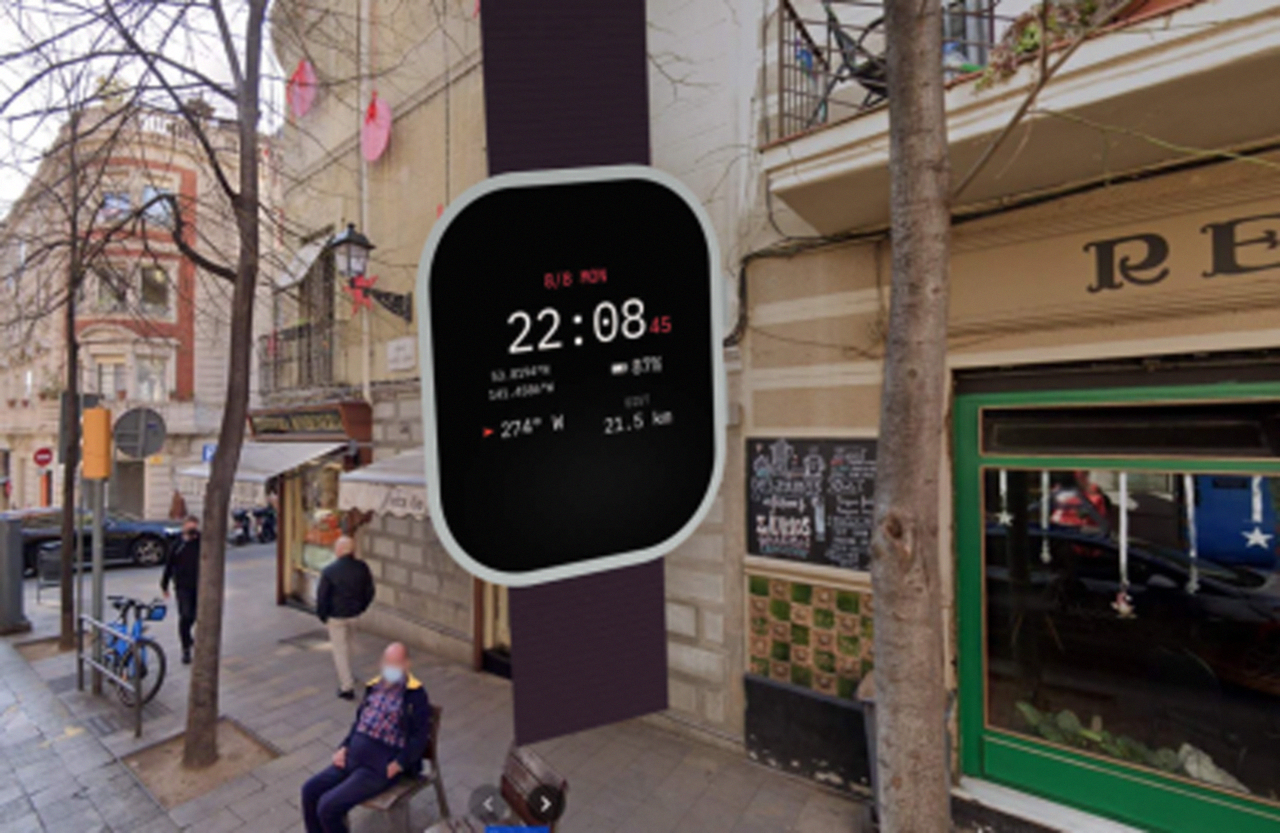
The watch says T22:08
